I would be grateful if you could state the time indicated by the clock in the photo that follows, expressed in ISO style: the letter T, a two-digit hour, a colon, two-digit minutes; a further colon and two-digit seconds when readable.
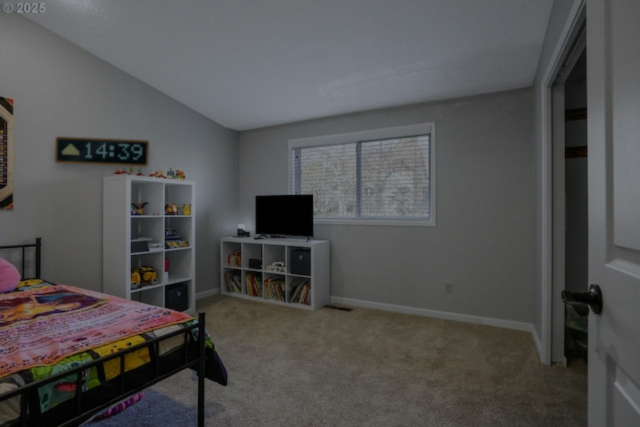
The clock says T14:39
